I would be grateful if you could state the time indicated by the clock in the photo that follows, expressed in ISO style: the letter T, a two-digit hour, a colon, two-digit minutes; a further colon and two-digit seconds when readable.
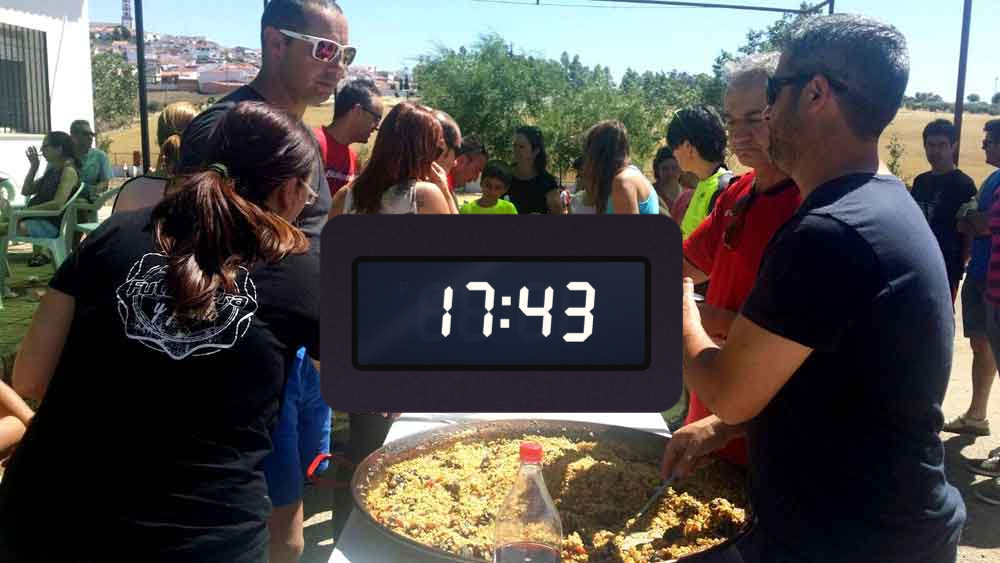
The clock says T17:43
